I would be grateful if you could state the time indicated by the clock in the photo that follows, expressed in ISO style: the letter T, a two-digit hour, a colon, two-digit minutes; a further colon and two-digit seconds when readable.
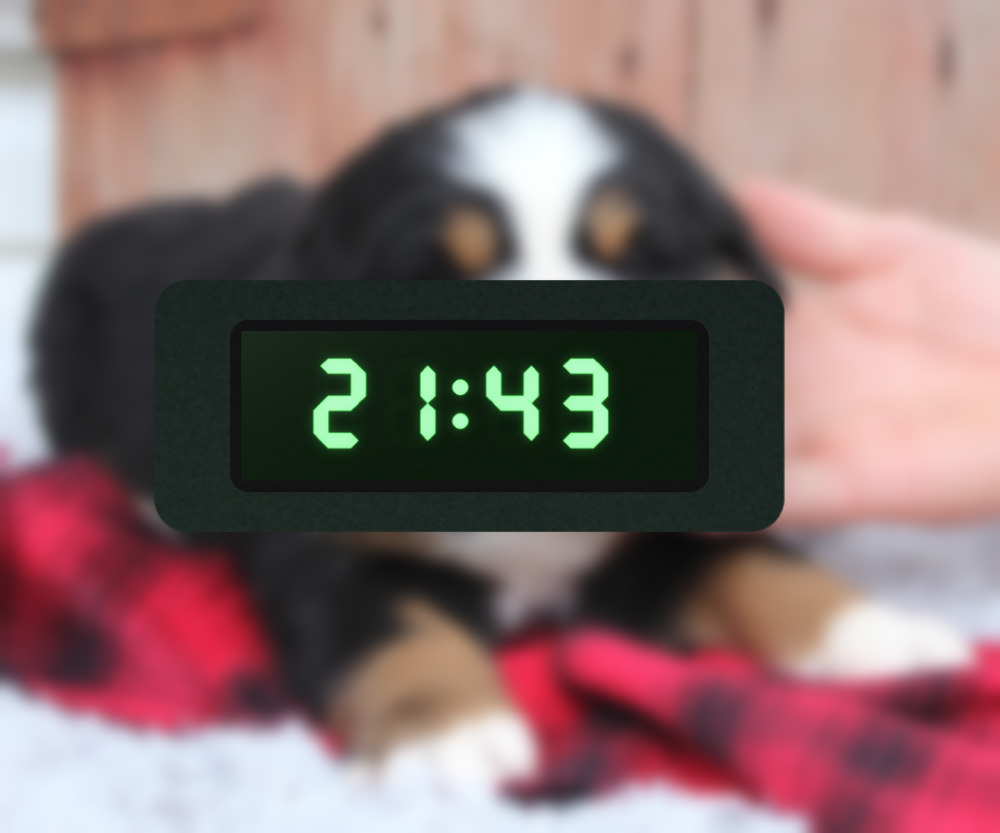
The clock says T21:43
